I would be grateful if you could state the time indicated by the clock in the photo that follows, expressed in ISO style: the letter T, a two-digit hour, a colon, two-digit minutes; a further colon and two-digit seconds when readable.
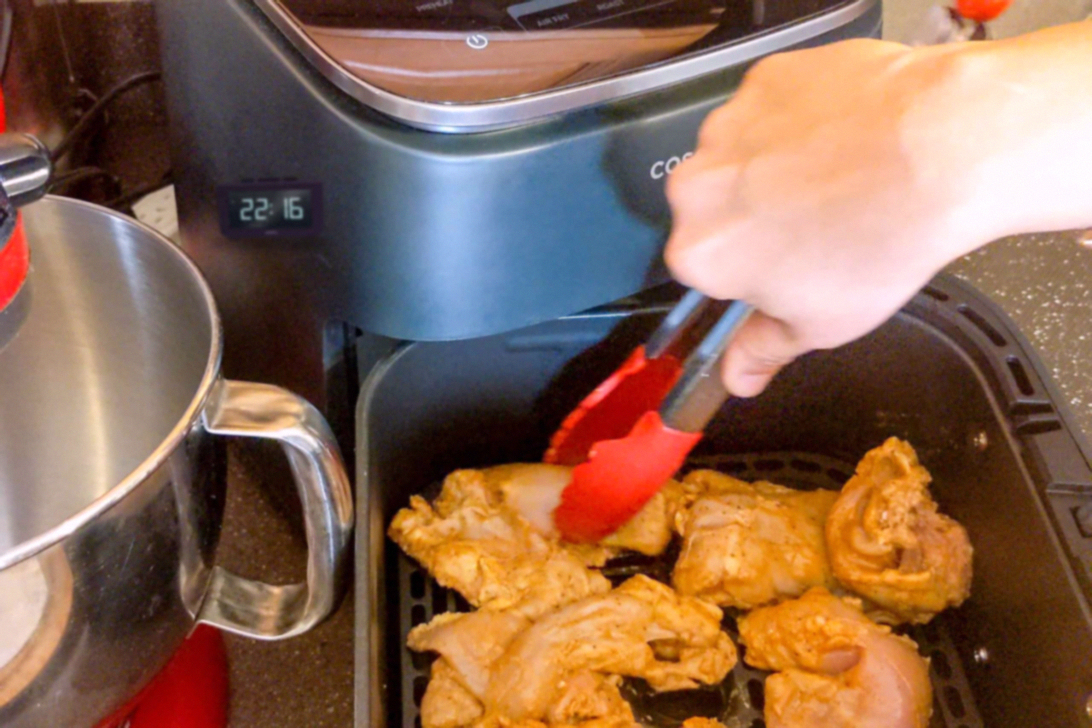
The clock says T22:16
